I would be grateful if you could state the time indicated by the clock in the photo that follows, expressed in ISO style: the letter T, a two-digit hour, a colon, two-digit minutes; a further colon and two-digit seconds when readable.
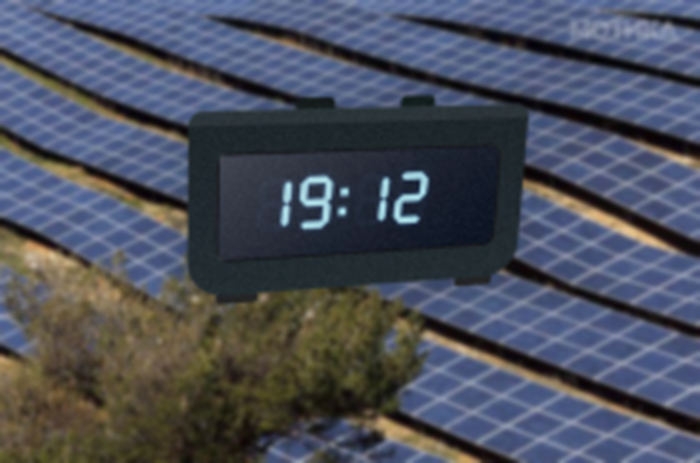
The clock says T19:12
